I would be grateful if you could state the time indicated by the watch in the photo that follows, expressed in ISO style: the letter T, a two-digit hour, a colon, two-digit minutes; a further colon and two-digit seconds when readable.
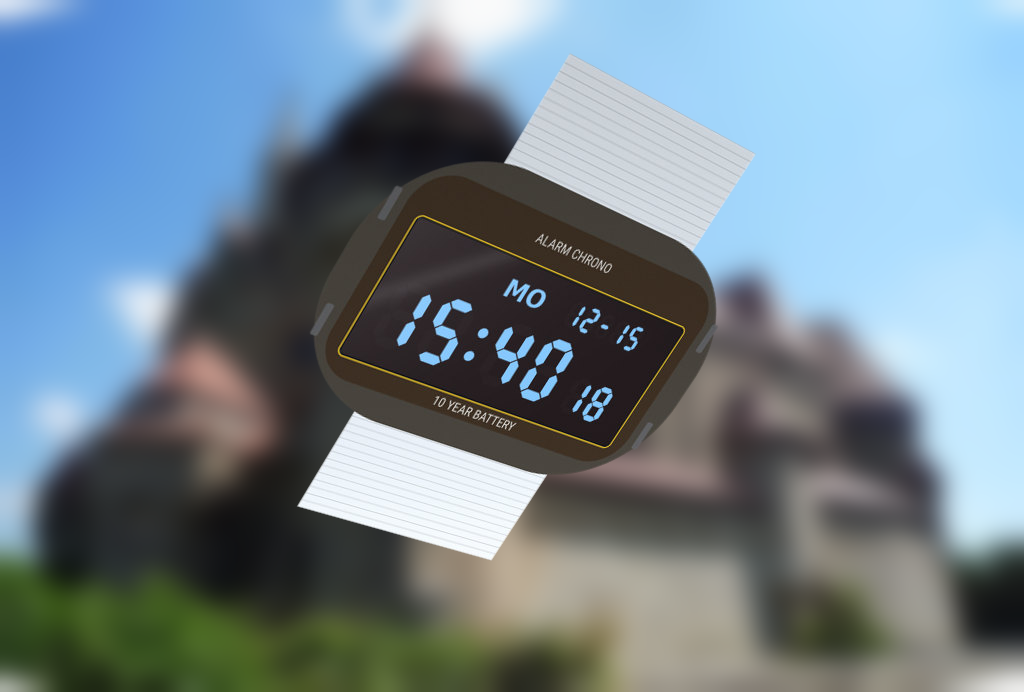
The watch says T15:40:18
